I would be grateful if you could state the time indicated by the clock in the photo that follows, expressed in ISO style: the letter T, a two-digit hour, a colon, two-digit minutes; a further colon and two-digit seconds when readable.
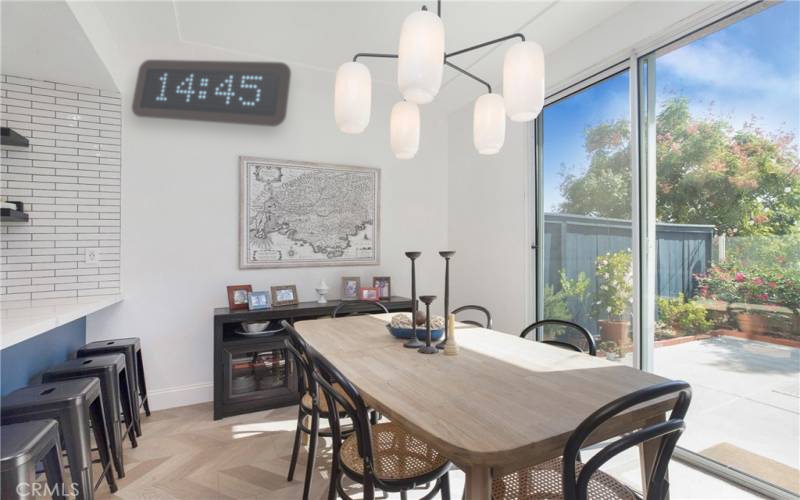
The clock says T14:45
